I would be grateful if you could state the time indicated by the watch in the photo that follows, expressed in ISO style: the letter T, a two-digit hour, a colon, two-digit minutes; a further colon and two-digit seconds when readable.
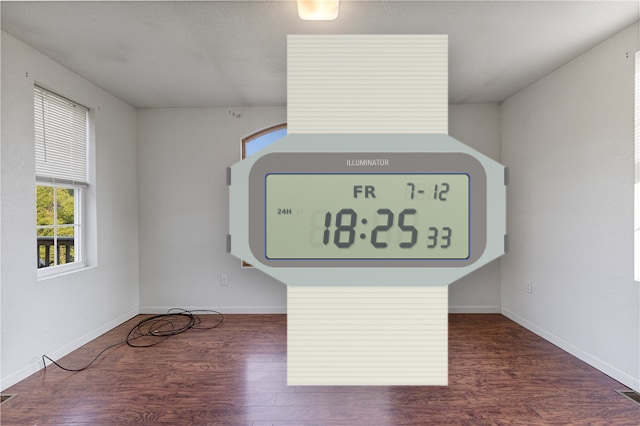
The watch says T18:25:33
